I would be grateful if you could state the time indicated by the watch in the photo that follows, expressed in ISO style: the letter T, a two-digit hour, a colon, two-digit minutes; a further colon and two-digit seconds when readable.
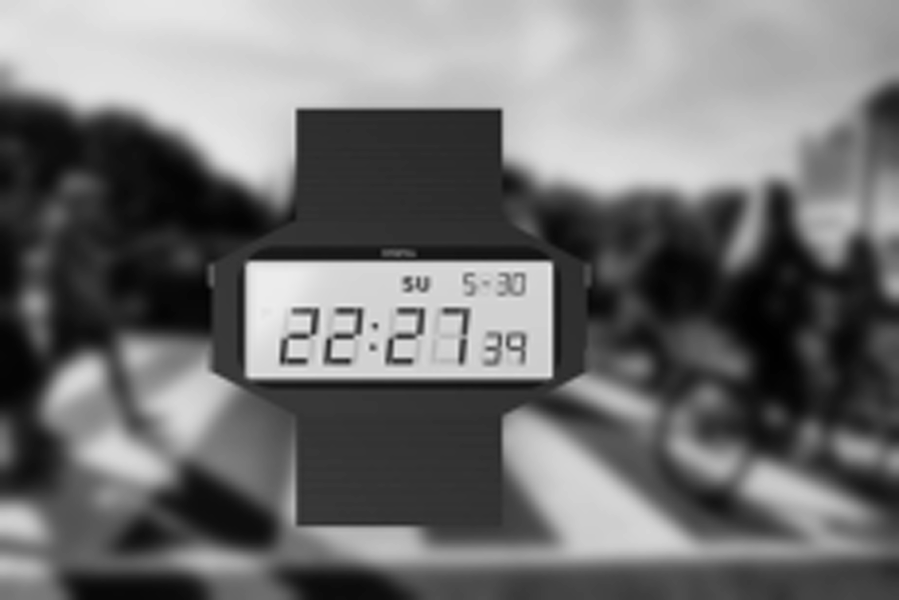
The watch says T22:27:39
